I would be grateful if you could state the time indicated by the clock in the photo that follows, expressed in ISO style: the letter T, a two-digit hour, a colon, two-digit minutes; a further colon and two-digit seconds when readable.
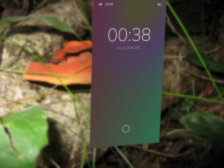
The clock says T00:38
